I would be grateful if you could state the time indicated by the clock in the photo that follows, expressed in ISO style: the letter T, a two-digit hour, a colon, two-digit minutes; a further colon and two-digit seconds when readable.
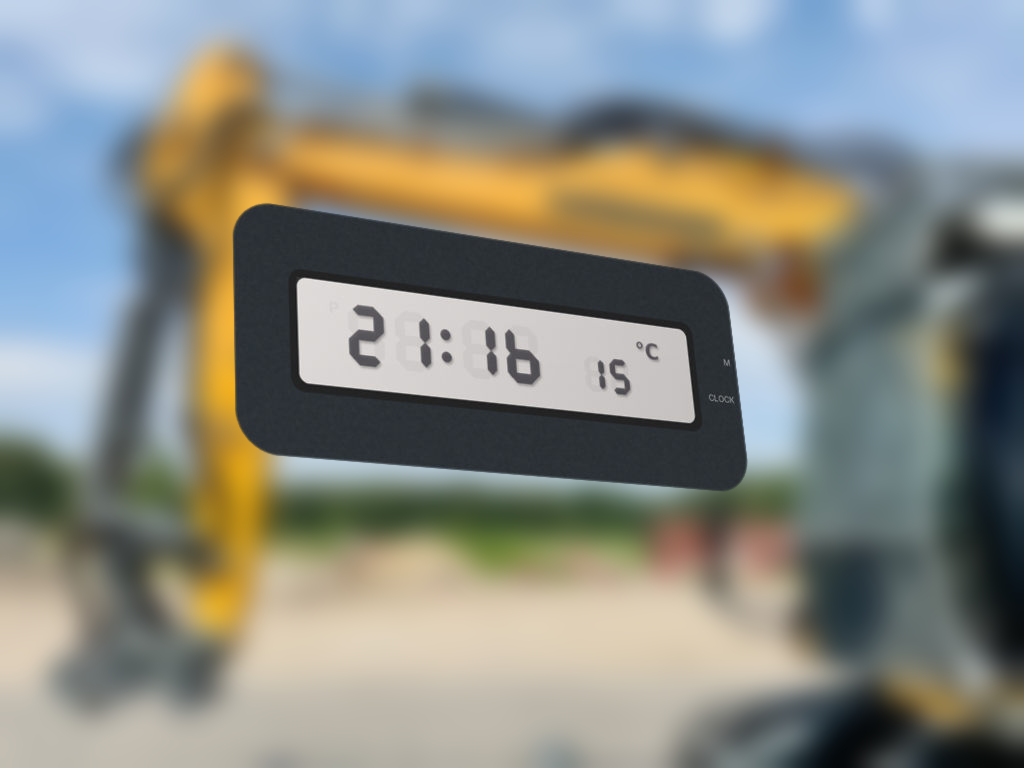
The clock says T21:16
